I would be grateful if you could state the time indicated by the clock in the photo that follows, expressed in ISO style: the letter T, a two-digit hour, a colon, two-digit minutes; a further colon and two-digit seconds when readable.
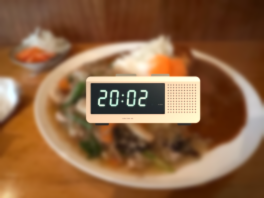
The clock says T20:02
